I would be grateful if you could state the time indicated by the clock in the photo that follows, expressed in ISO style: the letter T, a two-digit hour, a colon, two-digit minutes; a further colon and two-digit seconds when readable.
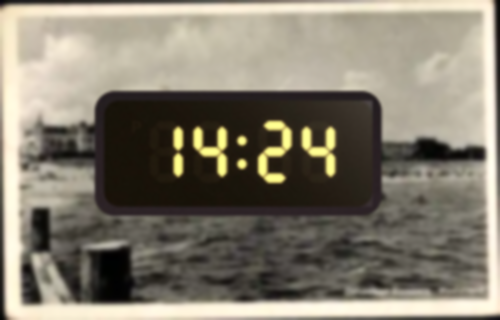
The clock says T14:24
